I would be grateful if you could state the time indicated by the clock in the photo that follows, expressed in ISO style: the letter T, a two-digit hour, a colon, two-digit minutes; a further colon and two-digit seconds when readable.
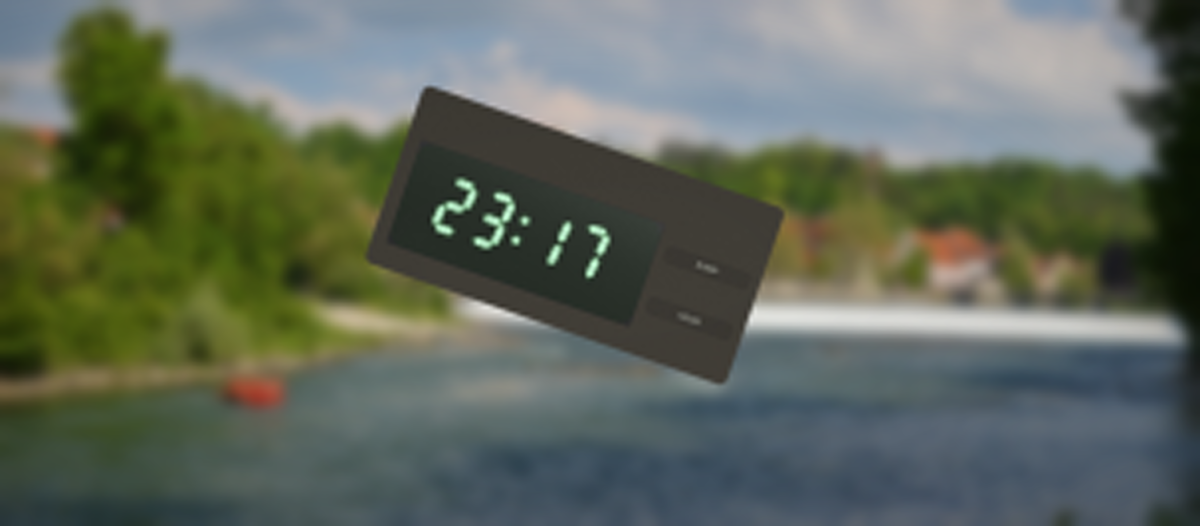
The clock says T23:17
